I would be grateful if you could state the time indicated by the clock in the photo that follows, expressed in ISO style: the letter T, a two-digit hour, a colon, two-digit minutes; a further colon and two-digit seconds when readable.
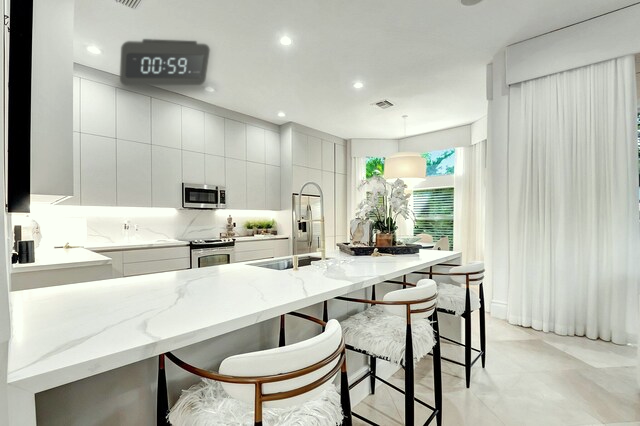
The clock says T00:59
